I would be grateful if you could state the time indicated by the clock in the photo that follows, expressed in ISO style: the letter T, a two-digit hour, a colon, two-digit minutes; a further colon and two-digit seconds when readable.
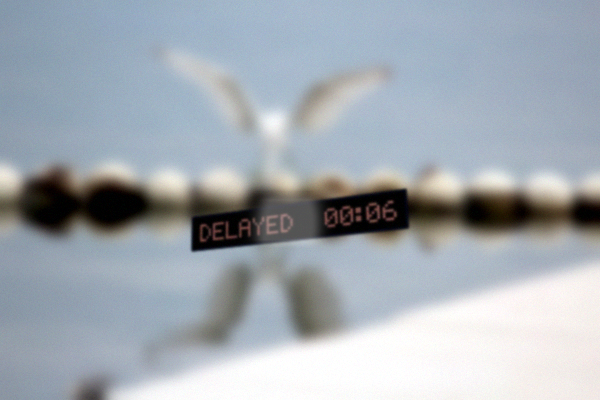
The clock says T00:06
